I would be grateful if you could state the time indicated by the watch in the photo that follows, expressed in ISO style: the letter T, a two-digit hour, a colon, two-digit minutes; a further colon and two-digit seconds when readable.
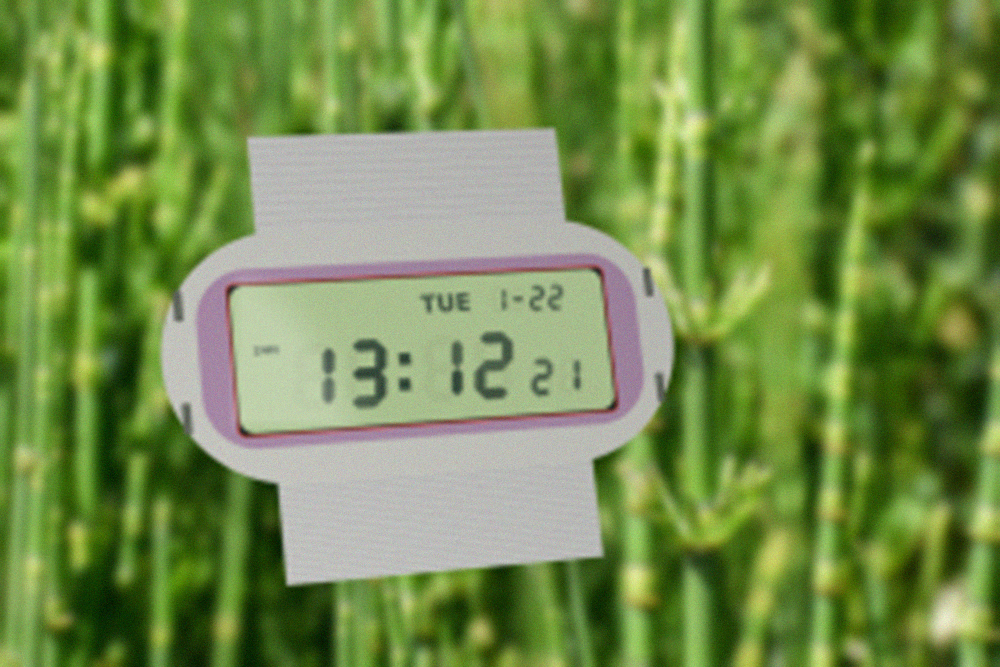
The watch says T13:12:21
